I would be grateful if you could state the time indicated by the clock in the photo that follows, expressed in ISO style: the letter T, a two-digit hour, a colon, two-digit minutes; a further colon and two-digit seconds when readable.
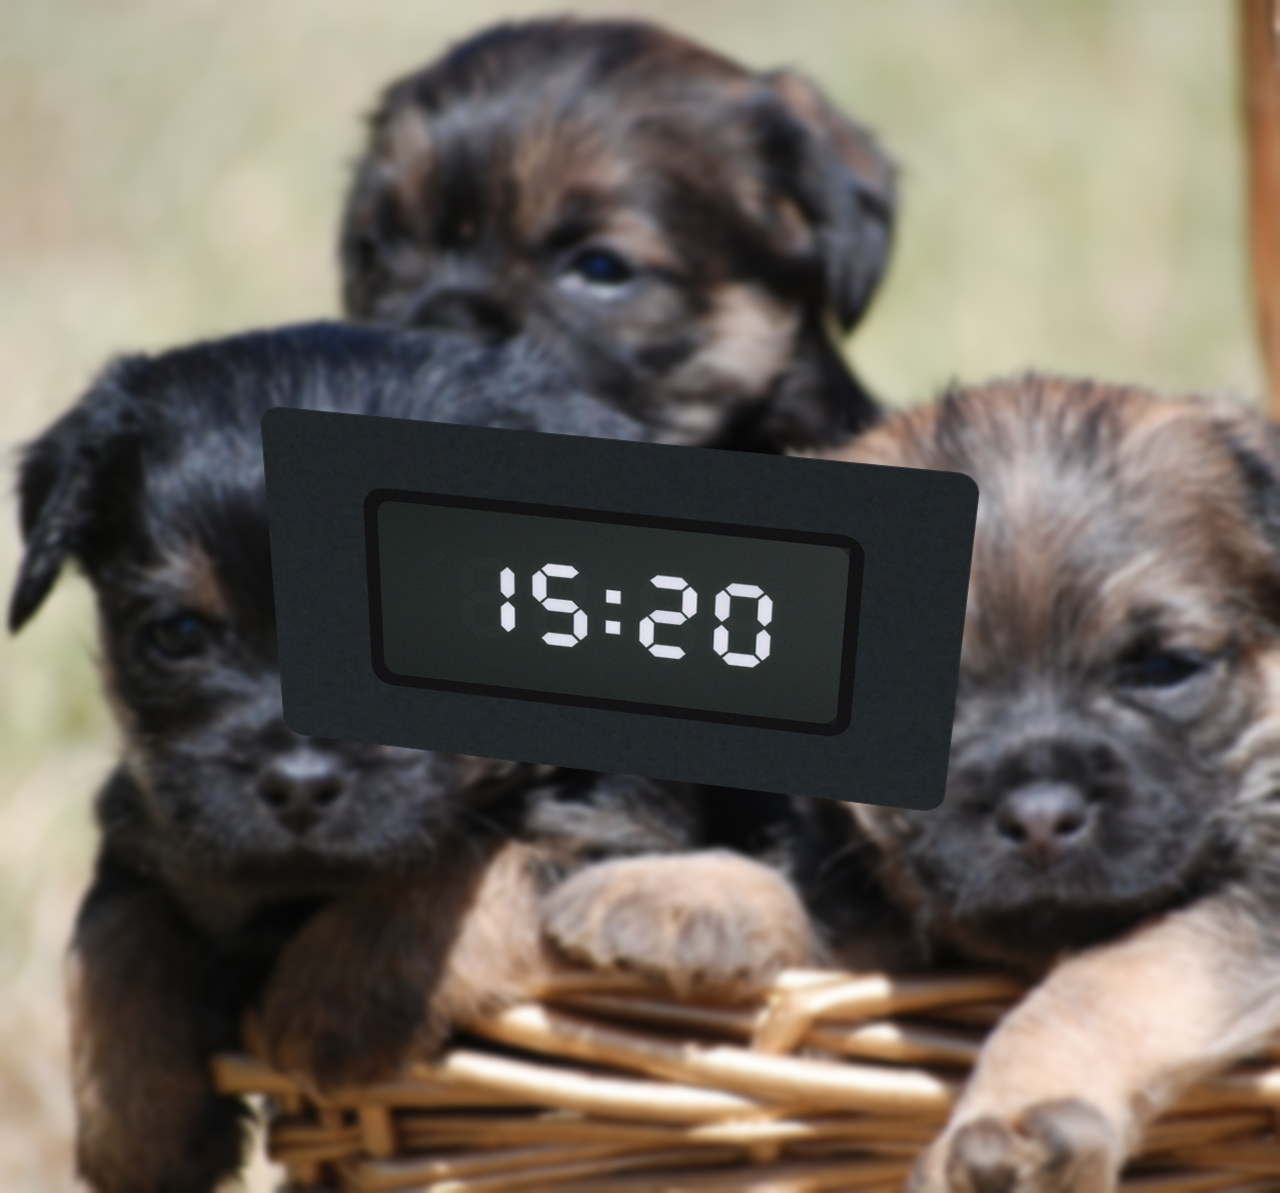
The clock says T15:20
